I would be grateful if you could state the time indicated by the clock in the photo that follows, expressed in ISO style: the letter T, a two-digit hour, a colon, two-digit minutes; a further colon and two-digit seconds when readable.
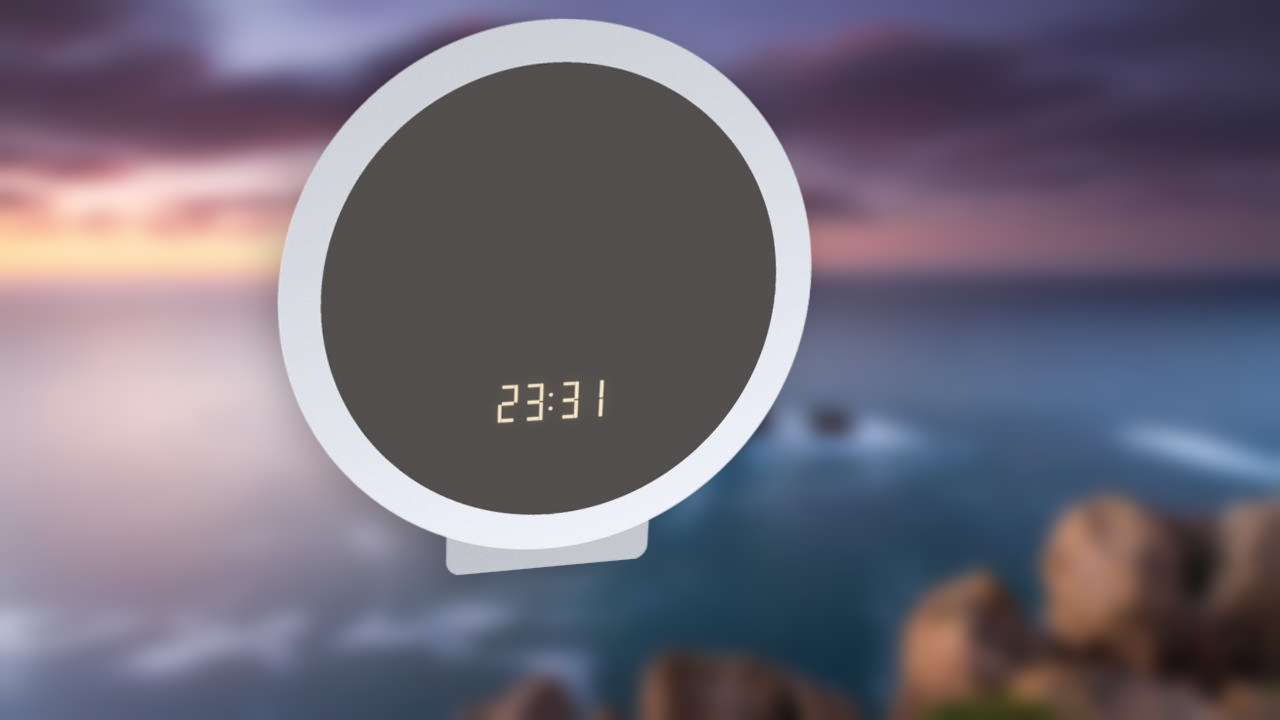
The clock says T23:31
